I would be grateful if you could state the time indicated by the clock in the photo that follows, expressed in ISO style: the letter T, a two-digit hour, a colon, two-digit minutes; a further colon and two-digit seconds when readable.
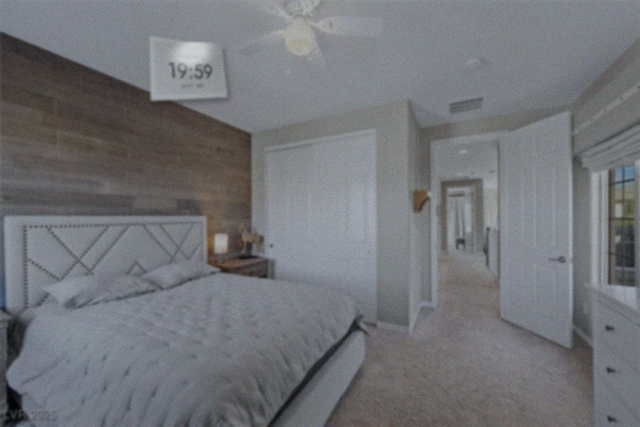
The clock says T19:59
